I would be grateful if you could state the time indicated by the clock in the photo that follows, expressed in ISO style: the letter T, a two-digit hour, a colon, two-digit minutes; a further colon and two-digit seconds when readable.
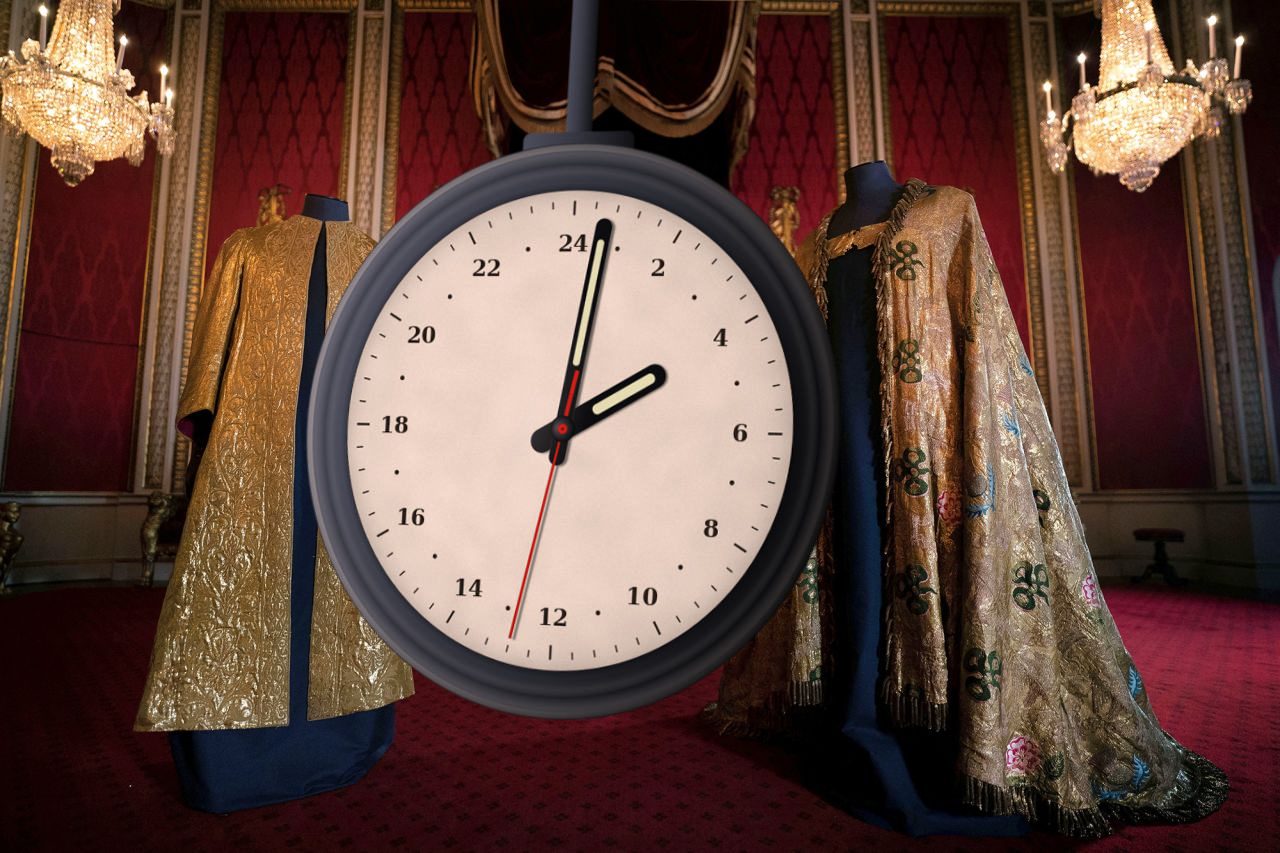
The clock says T04:01:32
